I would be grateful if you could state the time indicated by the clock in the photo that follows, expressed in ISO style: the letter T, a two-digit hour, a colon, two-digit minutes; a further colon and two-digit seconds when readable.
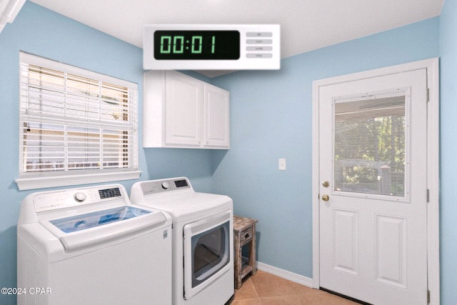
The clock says T00:01
